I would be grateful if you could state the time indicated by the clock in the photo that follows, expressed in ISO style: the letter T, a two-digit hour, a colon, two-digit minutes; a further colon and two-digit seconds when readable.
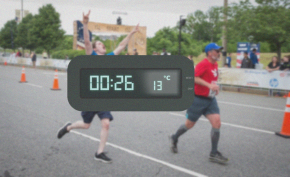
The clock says T00:26
